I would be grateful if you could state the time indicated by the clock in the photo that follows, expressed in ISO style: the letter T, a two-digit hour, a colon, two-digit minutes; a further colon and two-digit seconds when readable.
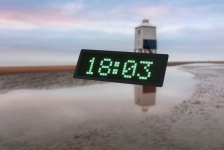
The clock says T18:03
